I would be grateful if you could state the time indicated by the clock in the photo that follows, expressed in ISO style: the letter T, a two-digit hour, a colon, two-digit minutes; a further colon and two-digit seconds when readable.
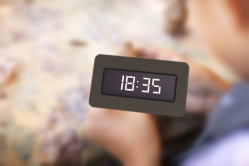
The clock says T18:35
